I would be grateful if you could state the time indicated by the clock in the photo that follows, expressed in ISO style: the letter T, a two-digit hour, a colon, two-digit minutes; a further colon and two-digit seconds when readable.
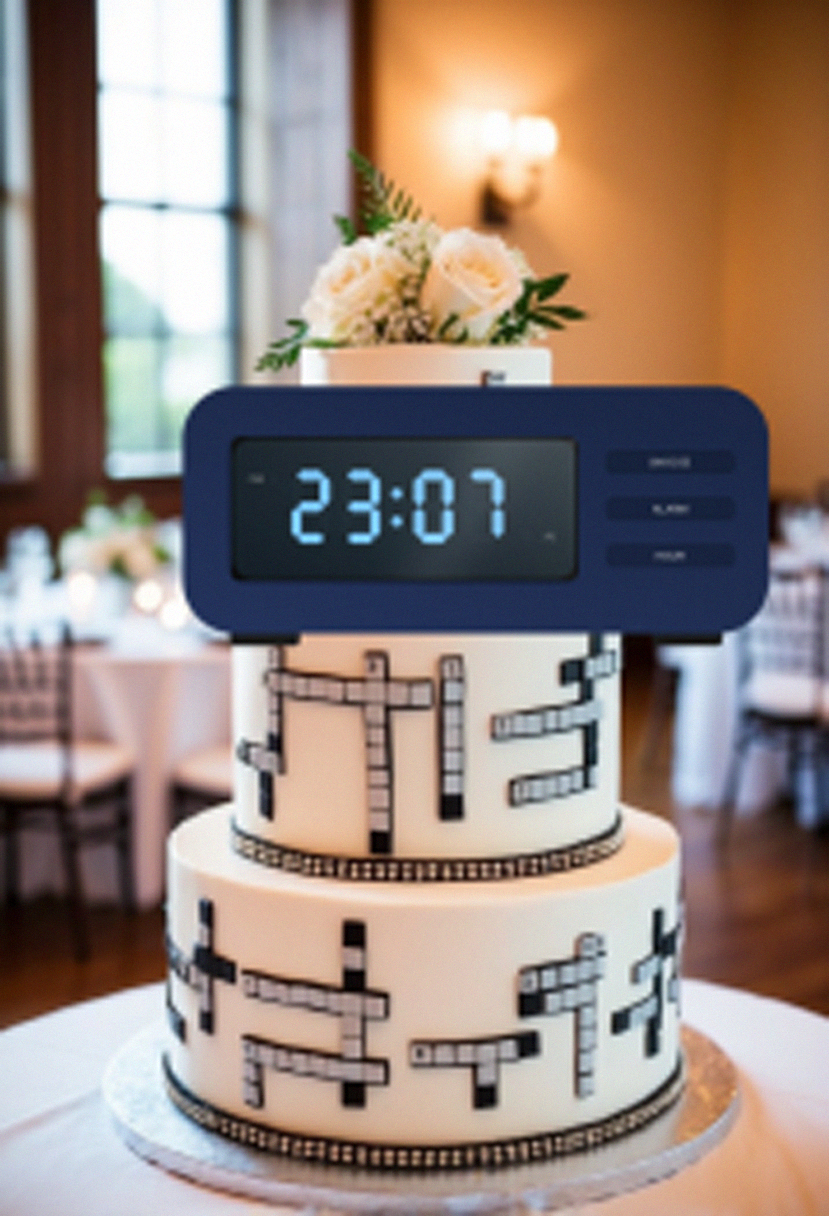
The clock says T23:07
